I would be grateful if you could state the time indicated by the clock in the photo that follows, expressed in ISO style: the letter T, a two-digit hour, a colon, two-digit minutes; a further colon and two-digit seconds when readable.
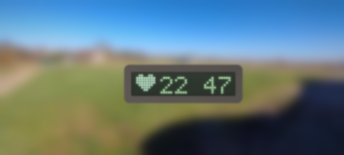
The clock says T22:47
